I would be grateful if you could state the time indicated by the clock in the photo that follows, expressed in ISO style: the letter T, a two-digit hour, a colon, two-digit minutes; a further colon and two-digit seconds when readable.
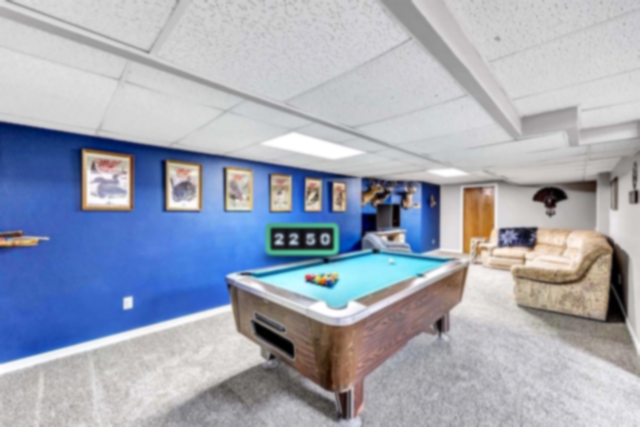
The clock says T22:50
